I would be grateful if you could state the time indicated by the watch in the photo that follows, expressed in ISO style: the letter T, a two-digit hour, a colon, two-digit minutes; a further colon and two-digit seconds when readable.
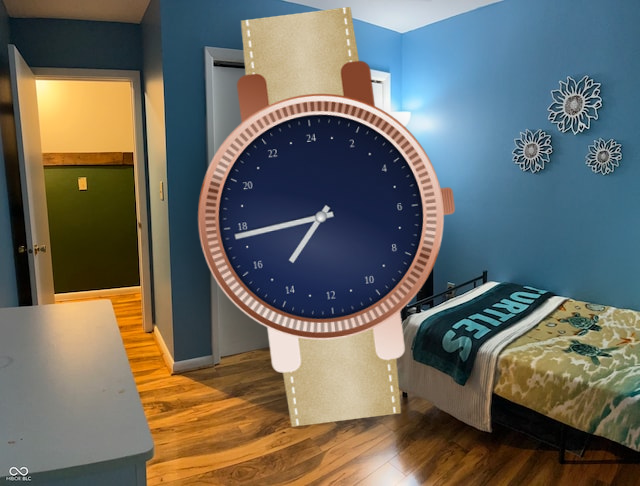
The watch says T14:44
